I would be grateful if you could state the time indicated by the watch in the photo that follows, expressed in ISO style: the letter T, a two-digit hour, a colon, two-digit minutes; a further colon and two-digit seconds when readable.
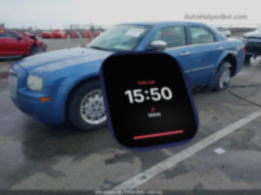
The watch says T15:50
